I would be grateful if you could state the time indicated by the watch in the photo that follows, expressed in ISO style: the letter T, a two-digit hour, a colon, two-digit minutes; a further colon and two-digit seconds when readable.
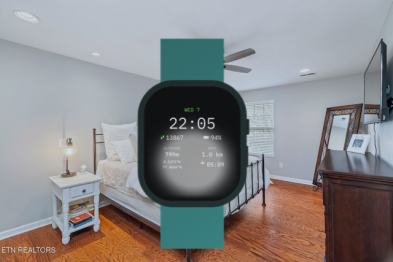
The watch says T22:05
